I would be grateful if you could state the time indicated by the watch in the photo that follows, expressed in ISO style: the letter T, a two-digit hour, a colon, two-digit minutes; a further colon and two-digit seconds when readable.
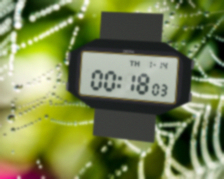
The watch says T00:18:03
